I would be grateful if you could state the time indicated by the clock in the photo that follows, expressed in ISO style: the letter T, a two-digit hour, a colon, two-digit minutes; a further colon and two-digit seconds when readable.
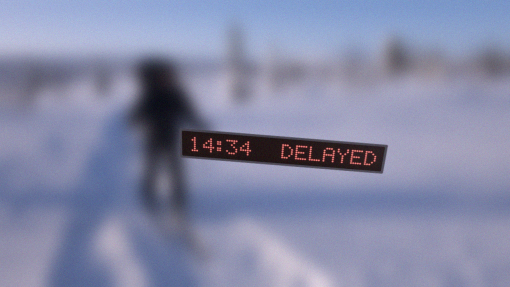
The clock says T14:34
